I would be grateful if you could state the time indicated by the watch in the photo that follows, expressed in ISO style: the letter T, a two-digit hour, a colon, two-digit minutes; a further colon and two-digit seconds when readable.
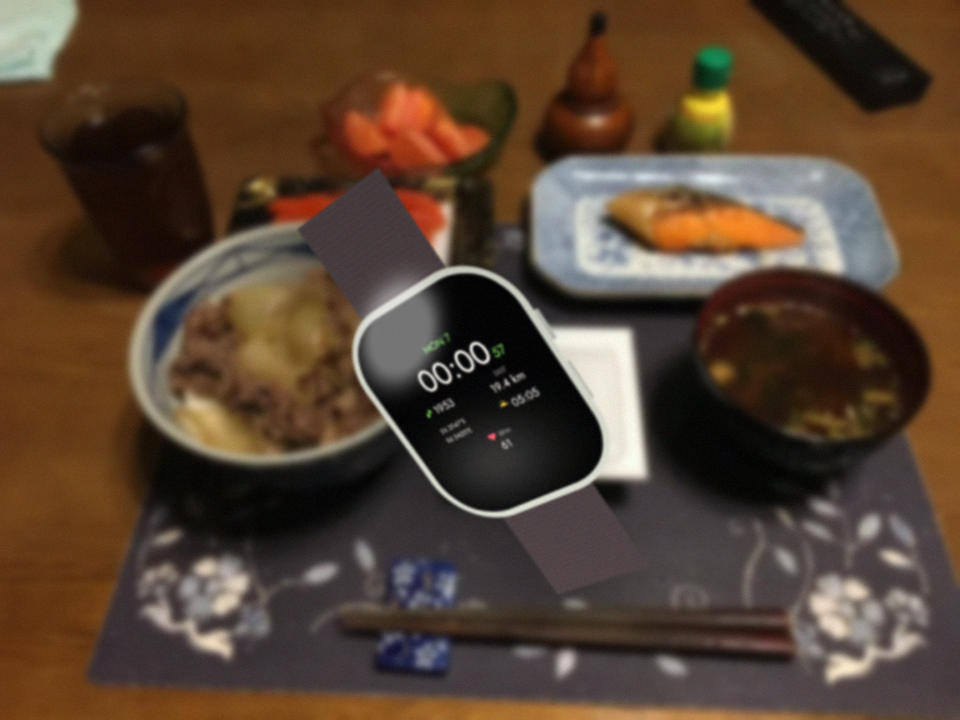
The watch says T00:00
